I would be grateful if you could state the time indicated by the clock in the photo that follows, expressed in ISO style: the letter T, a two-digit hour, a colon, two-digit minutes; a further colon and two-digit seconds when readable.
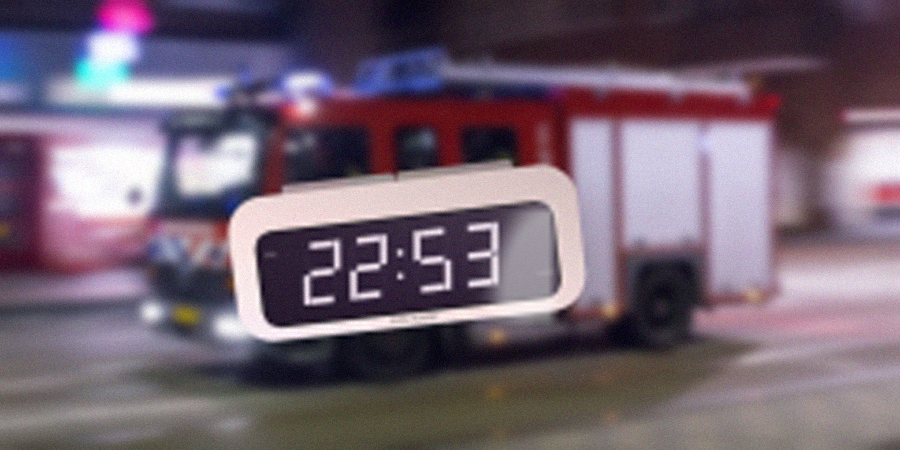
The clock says T22:53
